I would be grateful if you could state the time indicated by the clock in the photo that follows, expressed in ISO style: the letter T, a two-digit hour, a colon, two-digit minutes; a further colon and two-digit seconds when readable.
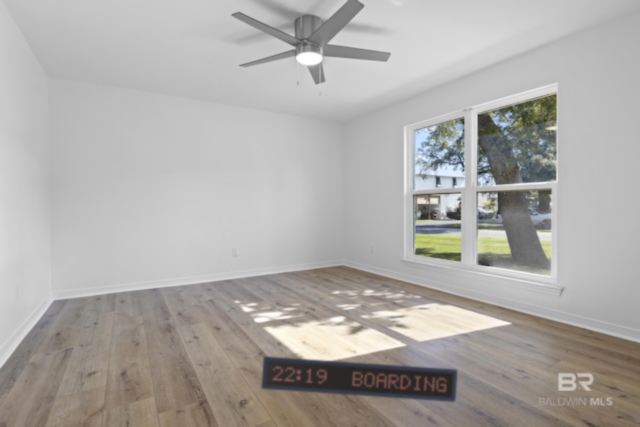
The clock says T22:19
